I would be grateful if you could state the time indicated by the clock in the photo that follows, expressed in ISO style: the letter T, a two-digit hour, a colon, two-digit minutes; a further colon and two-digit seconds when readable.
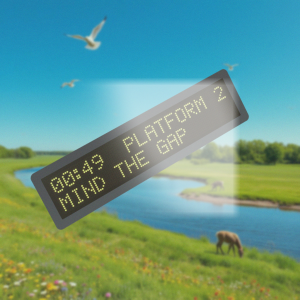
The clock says T00:49
